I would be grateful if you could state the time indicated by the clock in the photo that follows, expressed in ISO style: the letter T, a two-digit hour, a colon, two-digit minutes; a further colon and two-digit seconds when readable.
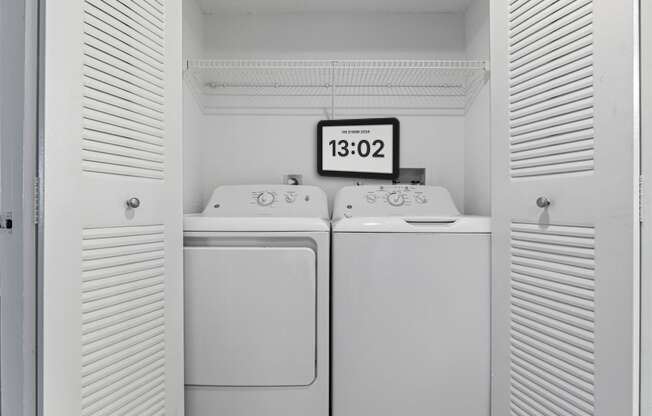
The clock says T13:02
